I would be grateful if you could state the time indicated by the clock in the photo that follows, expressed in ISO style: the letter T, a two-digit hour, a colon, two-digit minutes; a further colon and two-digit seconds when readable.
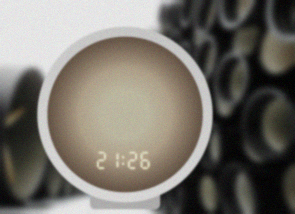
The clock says T21:26
